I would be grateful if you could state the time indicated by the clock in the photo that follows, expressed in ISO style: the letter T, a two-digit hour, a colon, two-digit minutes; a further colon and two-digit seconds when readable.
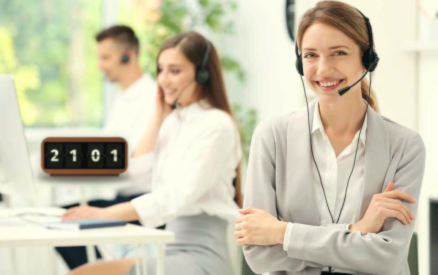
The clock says T21:01
